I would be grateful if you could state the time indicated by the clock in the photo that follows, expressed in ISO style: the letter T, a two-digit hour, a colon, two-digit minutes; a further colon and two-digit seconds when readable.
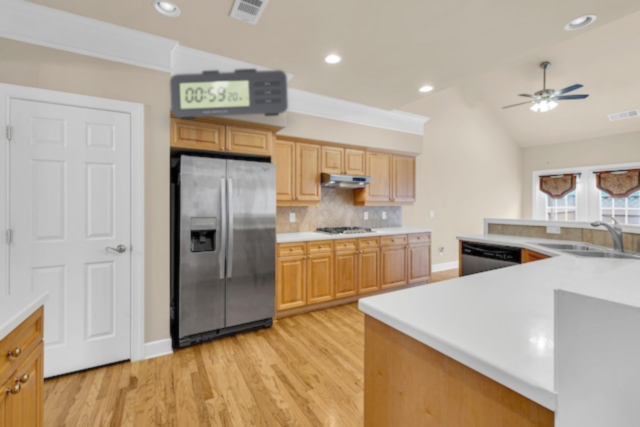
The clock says T00:59
